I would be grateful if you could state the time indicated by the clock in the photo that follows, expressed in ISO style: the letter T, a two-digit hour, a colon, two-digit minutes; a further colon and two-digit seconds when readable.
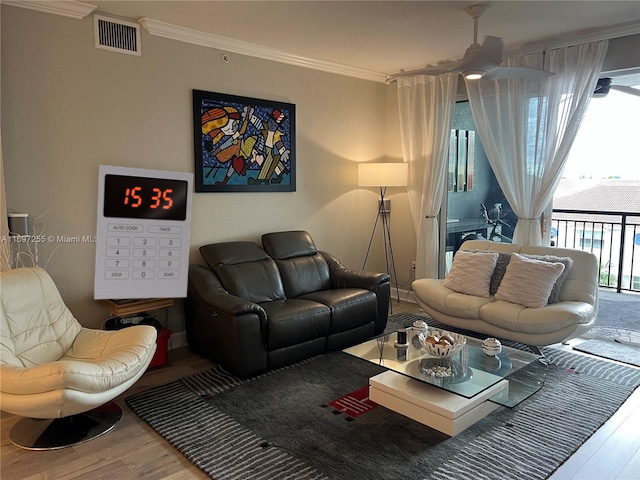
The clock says T15:35
